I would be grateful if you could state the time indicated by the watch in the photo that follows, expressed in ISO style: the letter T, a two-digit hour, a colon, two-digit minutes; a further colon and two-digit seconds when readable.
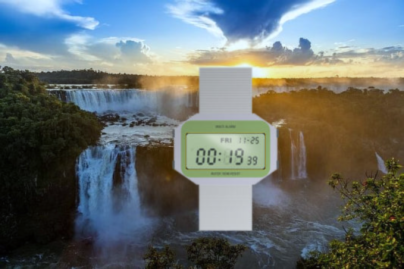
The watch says T00:19
